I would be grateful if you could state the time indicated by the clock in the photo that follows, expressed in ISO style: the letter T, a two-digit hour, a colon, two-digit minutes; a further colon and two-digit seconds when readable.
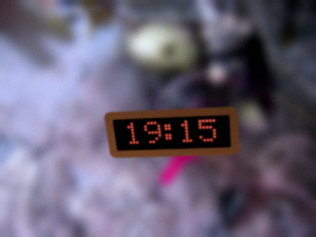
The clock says T19:15
